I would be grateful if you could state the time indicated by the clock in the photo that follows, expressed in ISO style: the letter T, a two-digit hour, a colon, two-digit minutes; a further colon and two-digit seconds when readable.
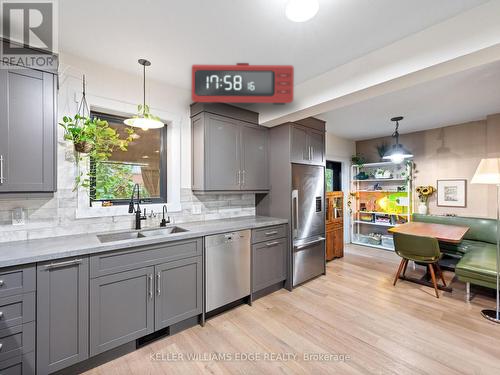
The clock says T17:58
